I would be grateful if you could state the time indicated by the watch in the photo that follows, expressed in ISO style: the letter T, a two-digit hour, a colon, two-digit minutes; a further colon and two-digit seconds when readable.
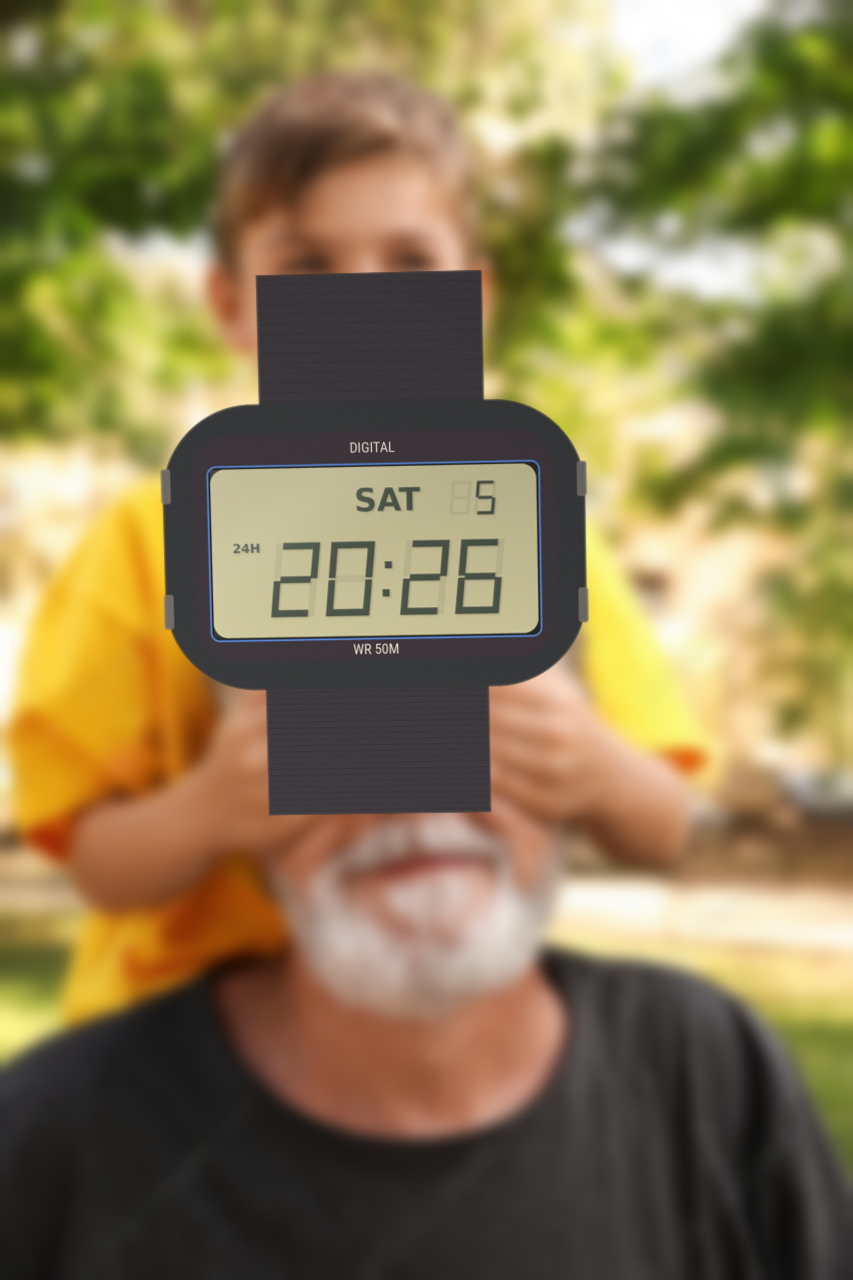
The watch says T20:26
